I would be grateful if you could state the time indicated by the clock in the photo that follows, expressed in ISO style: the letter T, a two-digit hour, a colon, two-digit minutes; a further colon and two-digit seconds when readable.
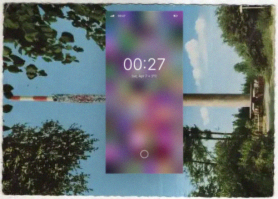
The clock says T00:27
